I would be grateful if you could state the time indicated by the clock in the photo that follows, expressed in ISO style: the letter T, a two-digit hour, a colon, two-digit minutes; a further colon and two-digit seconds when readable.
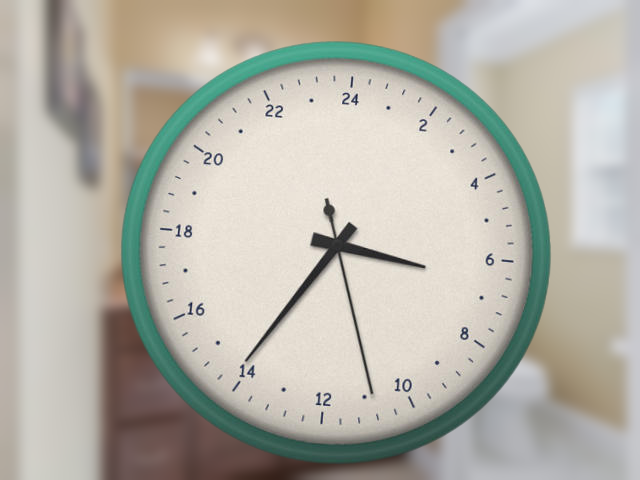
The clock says T06:35:27
